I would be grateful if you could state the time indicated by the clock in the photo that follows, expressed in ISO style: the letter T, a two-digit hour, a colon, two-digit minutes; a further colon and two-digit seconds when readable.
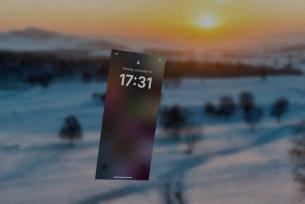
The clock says T17:31
